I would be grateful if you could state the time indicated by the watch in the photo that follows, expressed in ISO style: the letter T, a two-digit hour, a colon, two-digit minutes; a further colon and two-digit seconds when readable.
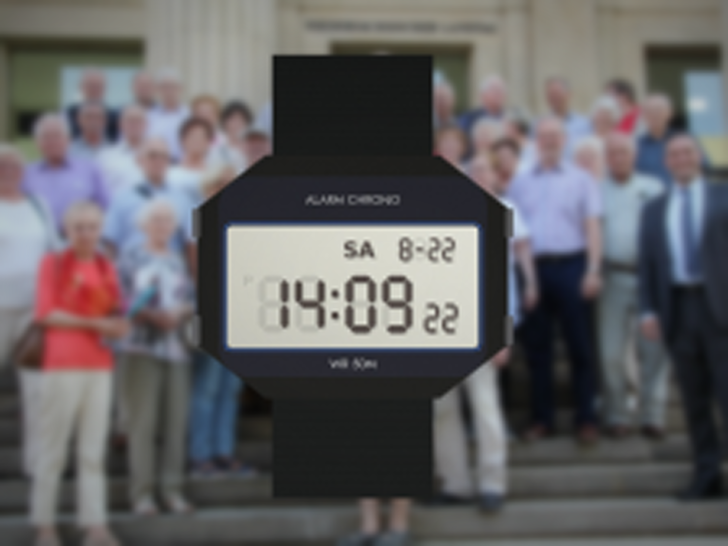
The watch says T14:09:22
